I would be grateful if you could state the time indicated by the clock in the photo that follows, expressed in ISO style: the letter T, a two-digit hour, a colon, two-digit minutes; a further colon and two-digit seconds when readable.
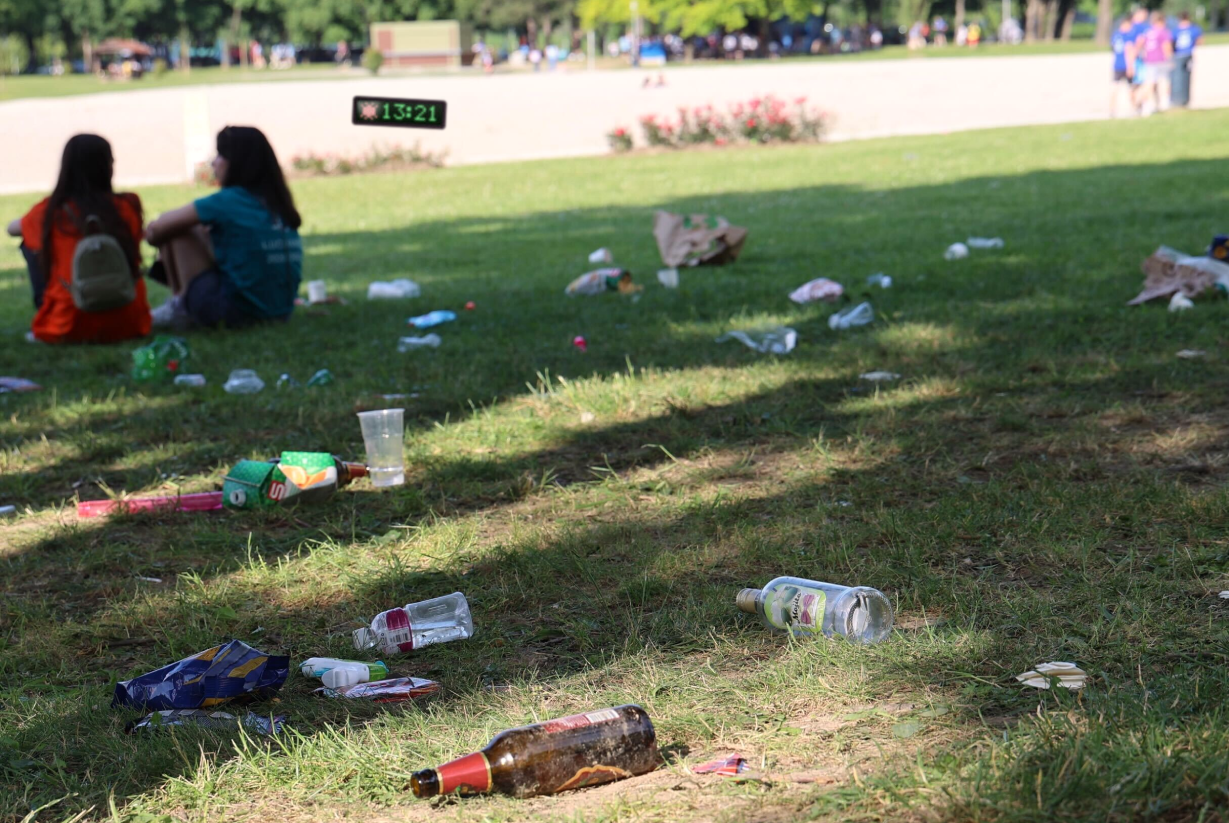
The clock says T13:21
